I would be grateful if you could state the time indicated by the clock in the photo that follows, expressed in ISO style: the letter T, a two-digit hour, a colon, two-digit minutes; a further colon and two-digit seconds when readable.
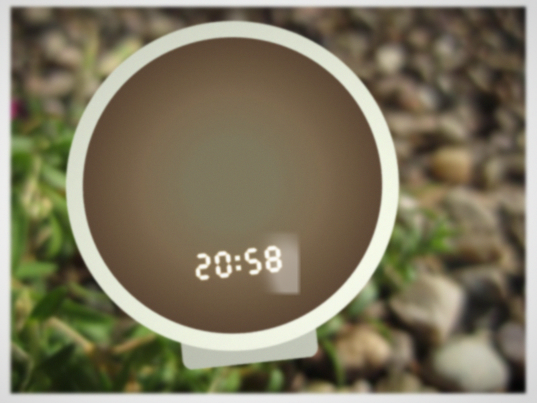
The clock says T20:58
